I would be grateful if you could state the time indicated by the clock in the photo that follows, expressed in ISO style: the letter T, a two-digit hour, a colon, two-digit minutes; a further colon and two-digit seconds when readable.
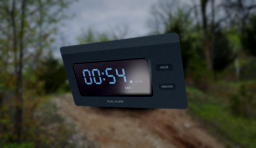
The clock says T00:54
